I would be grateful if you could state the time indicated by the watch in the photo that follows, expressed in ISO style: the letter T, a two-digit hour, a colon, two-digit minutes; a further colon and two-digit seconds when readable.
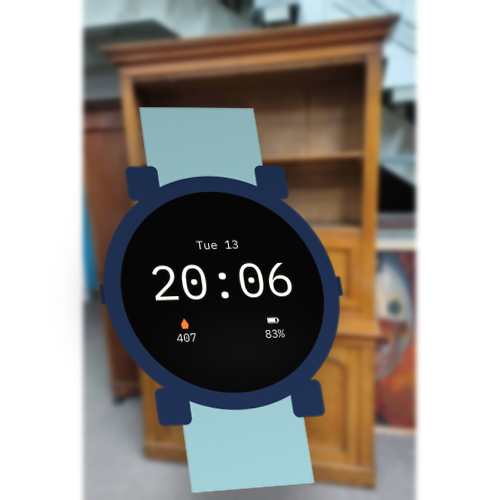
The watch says T20:06
